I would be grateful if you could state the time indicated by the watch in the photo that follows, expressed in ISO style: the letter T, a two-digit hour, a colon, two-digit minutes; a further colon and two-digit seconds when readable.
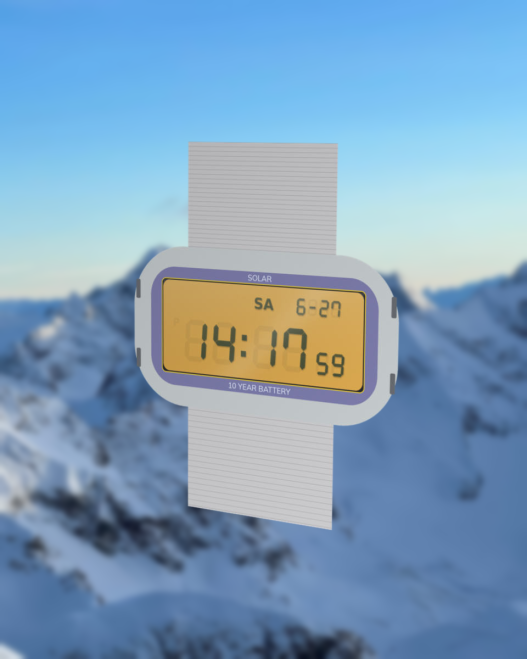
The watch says T14:17:59
